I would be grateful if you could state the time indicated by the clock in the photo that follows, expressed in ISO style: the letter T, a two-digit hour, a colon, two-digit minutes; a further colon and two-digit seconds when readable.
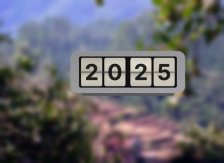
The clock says T20:25
